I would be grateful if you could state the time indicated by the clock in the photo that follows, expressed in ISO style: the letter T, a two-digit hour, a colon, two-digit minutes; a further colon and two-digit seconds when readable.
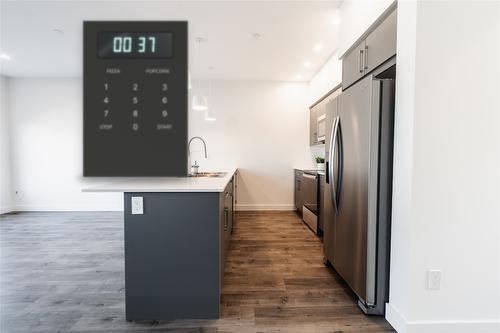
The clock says T00:37
